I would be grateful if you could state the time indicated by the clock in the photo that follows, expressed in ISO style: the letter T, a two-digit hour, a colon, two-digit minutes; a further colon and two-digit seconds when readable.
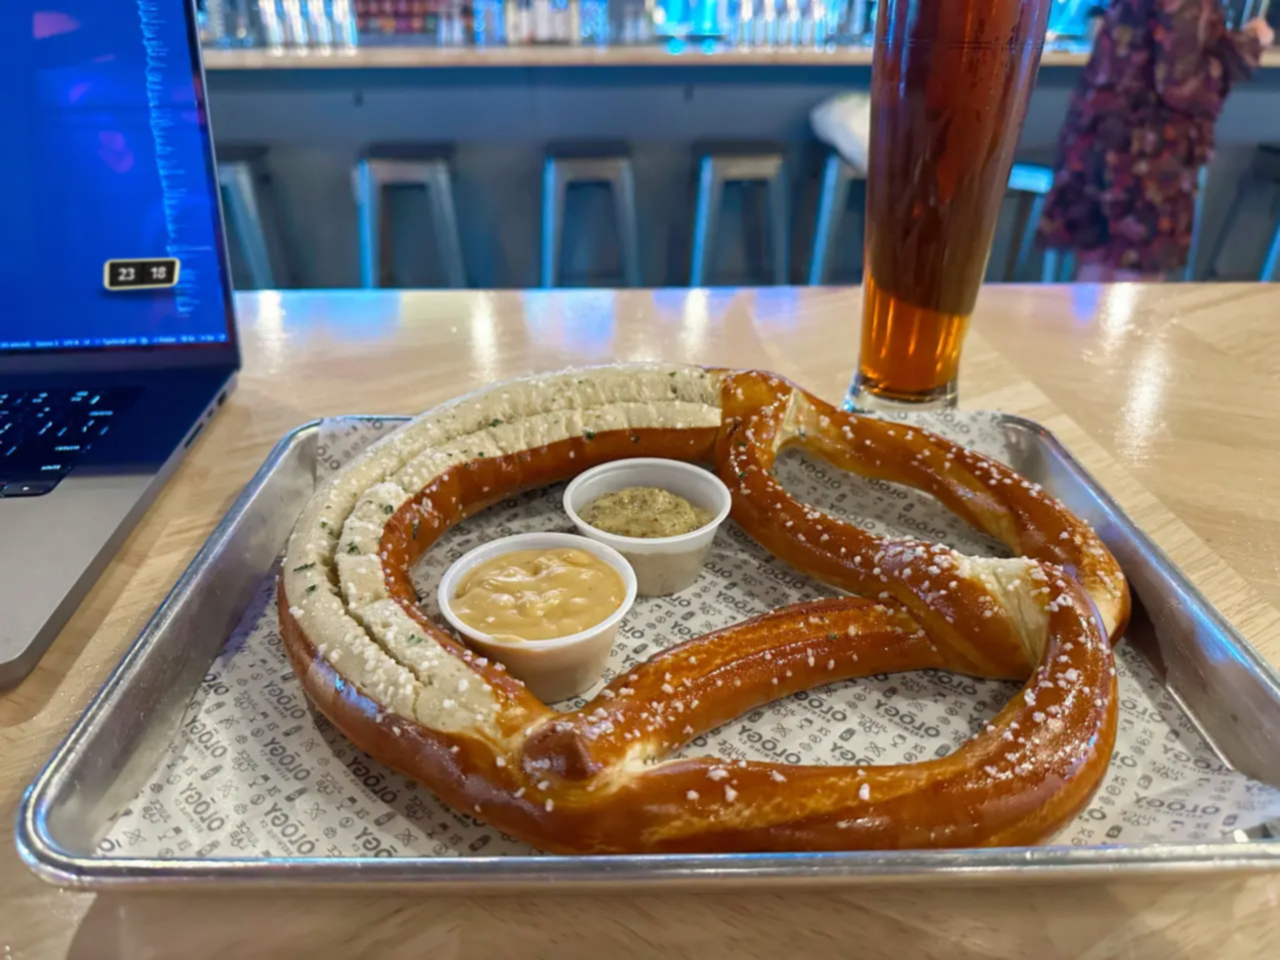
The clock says T23:18
